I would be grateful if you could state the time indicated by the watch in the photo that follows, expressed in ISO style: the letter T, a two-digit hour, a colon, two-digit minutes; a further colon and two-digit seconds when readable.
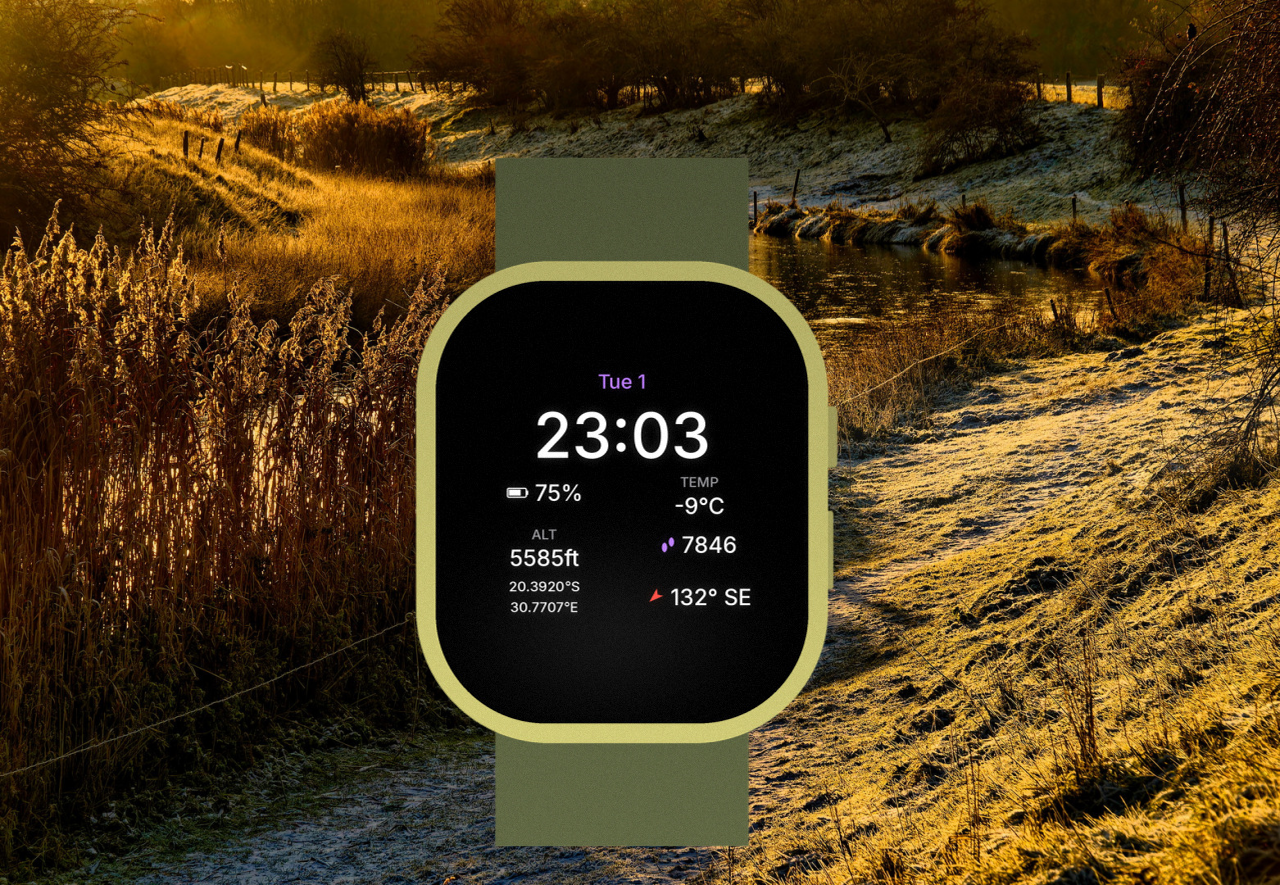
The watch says T23:03
